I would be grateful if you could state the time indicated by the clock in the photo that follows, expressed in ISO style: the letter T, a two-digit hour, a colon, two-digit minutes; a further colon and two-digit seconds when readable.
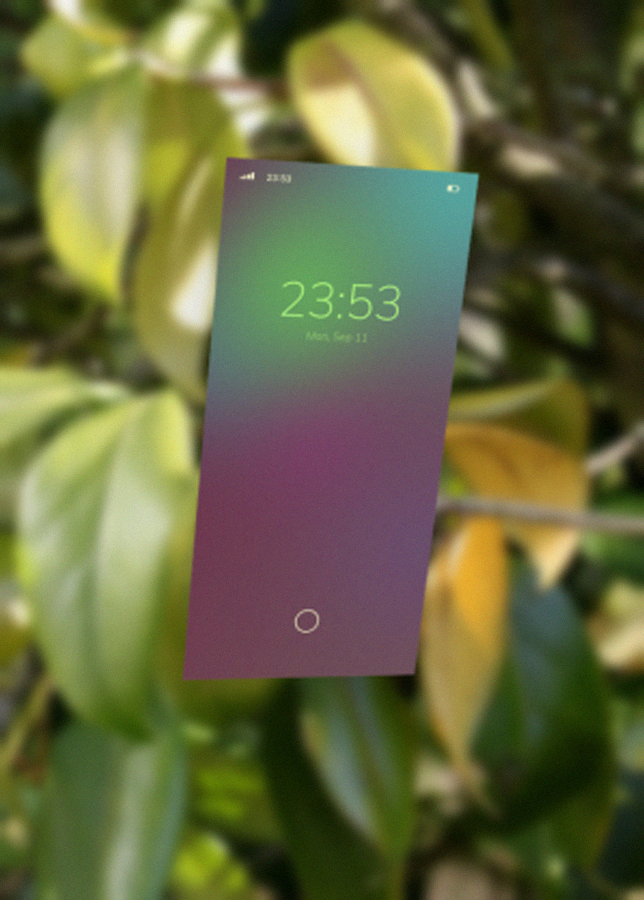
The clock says T23:53
